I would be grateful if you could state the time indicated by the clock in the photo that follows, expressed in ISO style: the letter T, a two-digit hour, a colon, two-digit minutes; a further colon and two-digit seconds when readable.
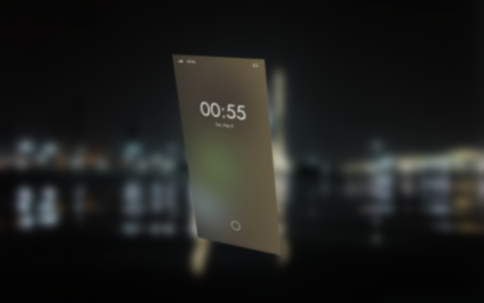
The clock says T00:55
